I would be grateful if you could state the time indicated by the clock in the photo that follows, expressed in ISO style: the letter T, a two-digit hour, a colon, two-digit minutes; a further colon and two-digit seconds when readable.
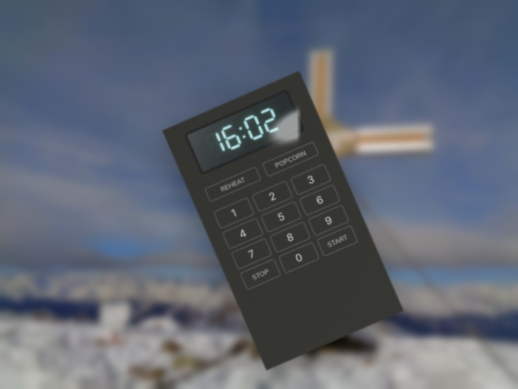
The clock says T16:02
